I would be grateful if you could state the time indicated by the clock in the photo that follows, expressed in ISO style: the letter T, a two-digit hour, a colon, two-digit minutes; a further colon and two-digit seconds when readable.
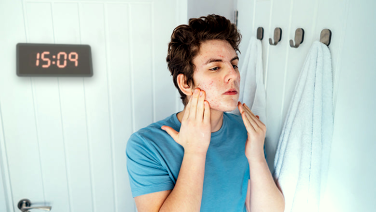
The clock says T15:09
